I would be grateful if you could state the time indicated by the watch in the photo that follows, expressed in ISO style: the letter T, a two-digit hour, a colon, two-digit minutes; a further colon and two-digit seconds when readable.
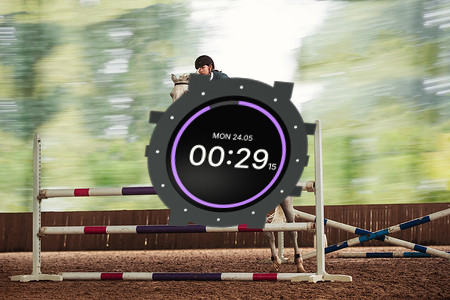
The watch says T00:29:15
